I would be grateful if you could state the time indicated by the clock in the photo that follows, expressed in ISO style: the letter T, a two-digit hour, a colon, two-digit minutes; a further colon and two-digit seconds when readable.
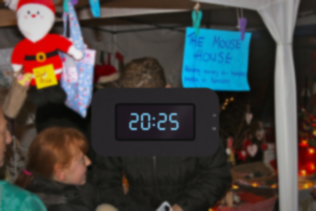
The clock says T20:25
